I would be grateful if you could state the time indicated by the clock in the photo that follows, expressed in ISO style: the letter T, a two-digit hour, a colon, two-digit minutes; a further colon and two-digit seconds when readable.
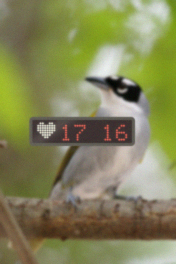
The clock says T17:16
